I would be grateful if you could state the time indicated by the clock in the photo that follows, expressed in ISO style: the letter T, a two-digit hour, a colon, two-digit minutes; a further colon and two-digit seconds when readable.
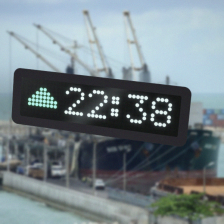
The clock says T22:38
